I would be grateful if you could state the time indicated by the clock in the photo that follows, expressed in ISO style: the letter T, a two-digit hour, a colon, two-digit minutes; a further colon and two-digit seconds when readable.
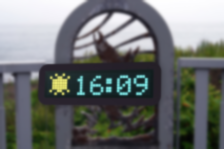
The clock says T16:09
